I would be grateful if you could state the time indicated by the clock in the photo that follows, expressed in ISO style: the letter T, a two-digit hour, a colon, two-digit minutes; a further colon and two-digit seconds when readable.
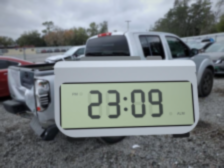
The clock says T23:09
